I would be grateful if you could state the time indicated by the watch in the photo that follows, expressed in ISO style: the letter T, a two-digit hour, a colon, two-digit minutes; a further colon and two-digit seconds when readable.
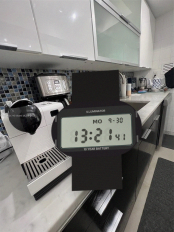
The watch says T13:21:41
